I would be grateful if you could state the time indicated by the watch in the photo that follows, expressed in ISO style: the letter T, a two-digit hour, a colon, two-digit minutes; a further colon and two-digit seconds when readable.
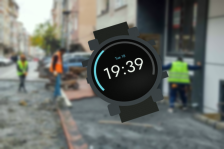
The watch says T19:39
